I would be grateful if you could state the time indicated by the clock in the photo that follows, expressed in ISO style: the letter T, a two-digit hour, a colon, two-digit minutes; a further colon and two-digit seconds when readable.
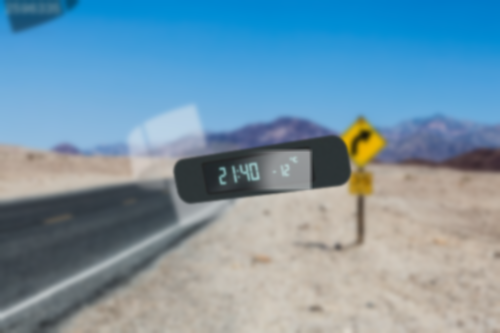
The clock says T21:40
